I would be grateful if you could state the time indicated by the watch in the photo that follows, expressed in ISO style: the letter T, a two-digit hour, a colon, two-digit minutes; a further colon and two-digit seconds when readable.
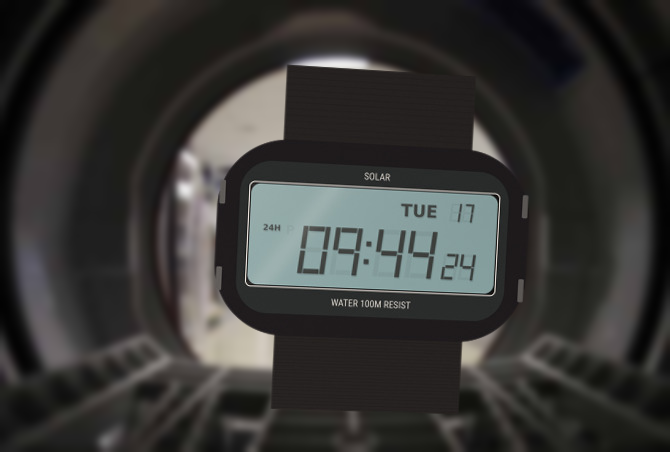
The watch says T09:44:24
